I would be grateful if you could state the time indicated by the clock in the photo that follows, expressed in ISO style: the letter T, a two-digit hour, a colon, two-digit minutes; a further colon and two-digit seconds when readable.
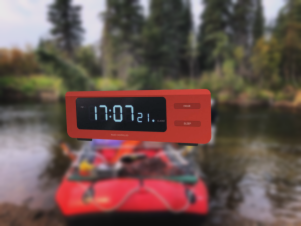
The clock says T17:07:21
